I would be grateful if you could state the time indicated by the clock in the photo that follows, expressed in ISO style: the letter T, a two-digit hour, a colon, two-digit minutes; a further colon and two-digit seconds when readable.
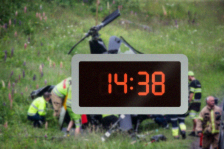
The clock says T14:38
